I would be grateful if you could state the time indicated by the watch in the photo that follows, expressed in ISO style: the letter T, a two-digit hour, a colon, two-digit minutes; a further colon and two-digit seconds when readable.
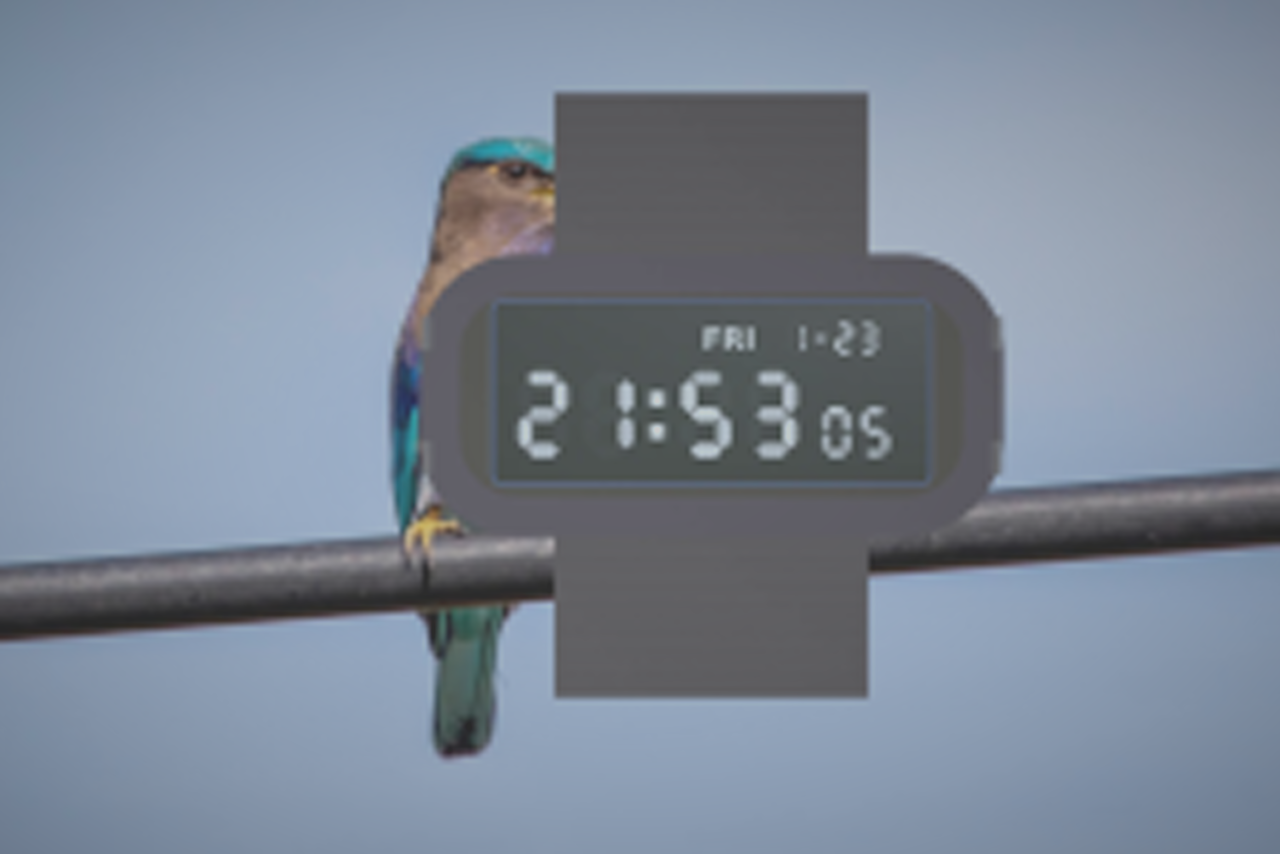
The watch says T21:53:05
